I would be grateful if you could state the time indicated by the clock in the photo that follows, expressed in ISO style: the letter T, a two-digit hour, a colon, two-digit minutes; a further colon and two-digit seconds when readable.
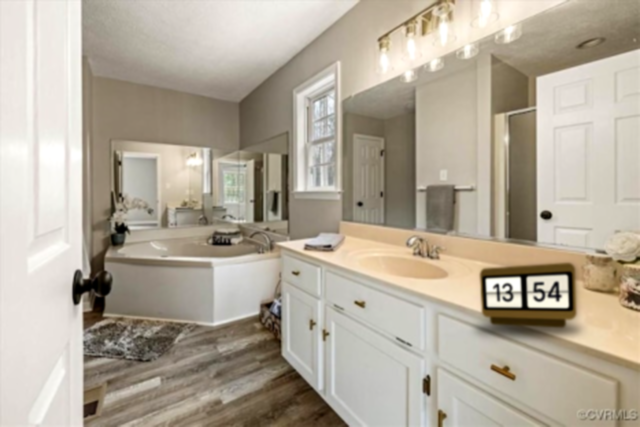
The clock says T13:54
